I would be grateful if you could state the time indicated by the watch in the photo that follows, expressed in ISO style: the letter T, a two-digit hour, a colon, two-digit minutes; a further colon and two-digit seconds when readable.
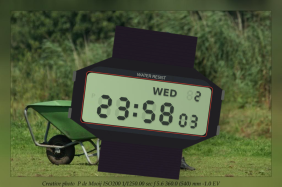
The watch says T23:58:03
